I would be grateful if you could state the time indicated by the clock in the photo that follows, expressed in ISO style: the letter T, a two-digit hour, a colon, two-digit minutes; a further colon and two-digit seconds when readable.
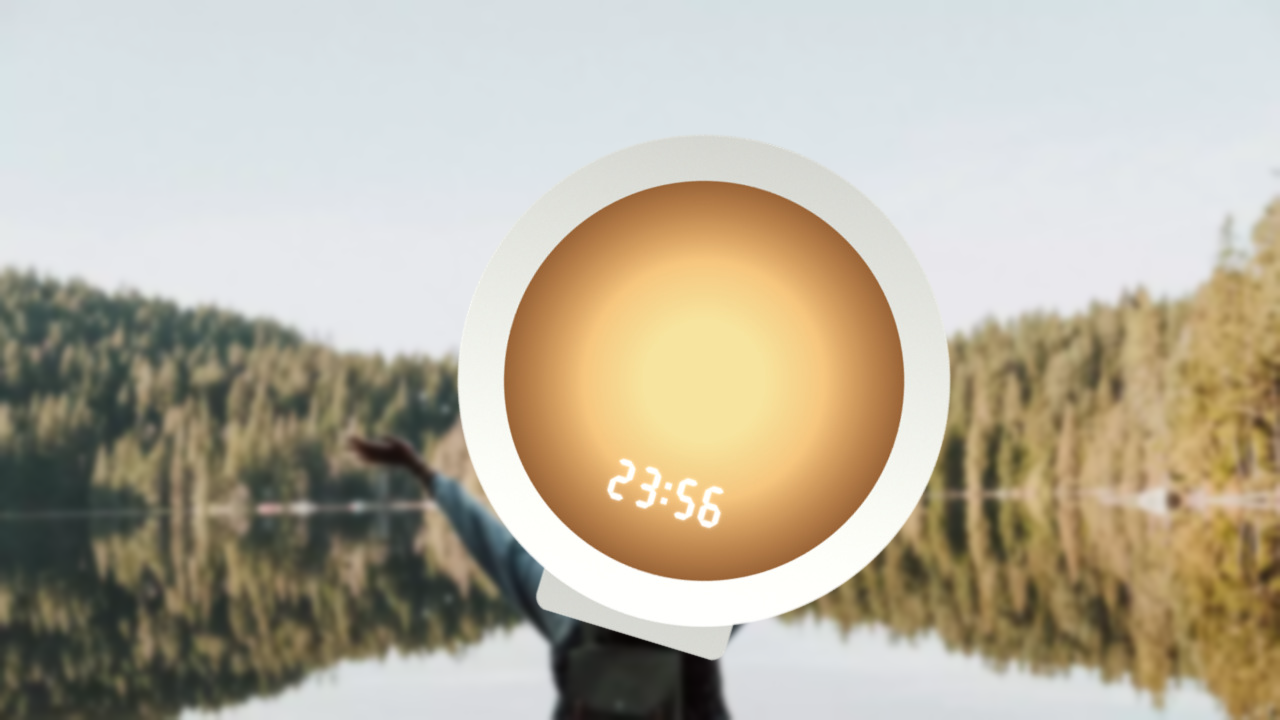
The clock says T23:56
